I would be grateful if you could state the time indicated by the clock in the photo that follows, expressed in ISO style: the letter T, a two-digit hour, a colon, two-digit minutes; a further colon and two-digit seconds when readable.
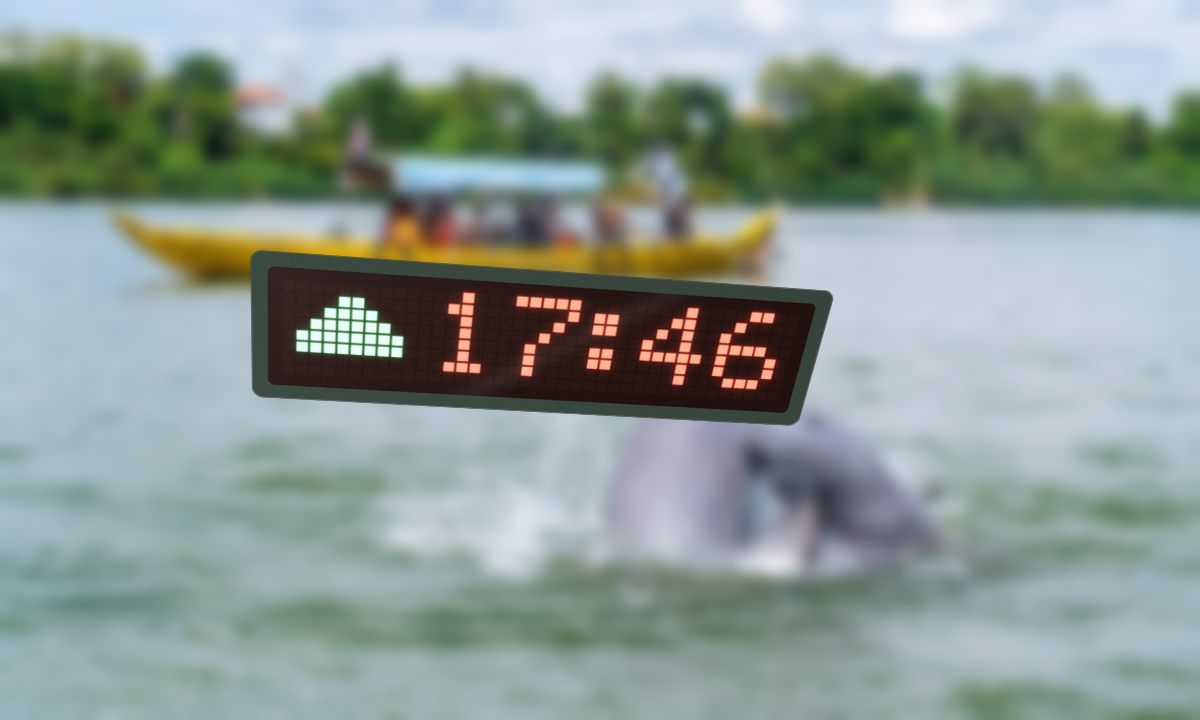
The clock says T17:46
